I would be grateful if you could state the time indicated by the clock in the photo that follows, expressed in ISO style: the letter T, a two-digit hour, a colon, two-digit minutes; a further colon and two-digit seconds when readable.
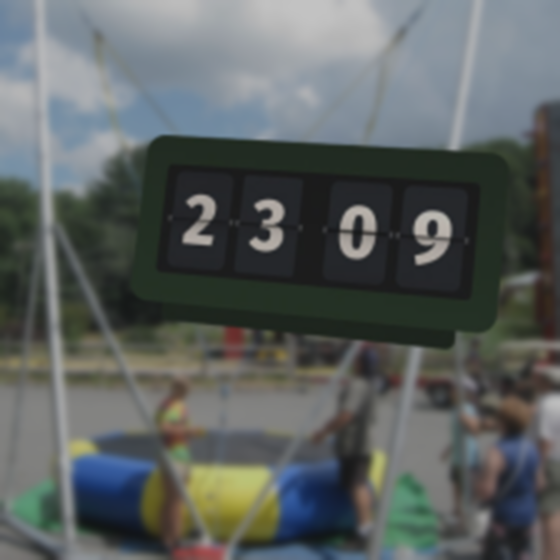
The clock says T23:09
